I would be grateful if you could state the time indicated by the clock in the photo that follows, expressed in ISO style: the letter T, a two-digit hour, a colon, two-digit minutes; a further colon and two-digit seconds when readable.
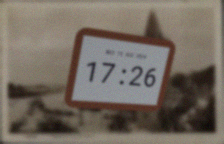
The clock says T17:26
